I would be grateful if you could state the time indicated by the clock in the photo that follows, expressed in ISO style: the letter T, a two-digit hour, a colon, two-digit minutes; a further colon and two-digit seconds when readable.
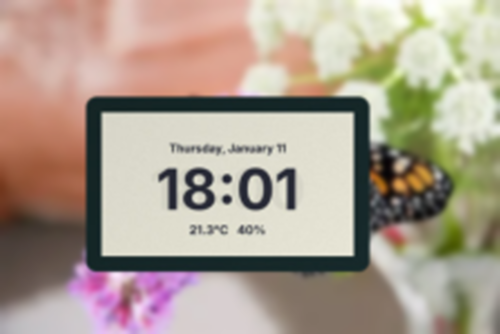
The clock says T18:01
